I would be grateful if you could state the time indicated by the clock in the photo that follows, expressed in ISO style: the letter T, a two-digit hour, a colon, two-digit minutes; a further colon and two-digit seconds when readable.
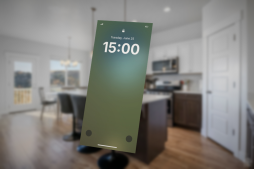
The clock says T15:00
